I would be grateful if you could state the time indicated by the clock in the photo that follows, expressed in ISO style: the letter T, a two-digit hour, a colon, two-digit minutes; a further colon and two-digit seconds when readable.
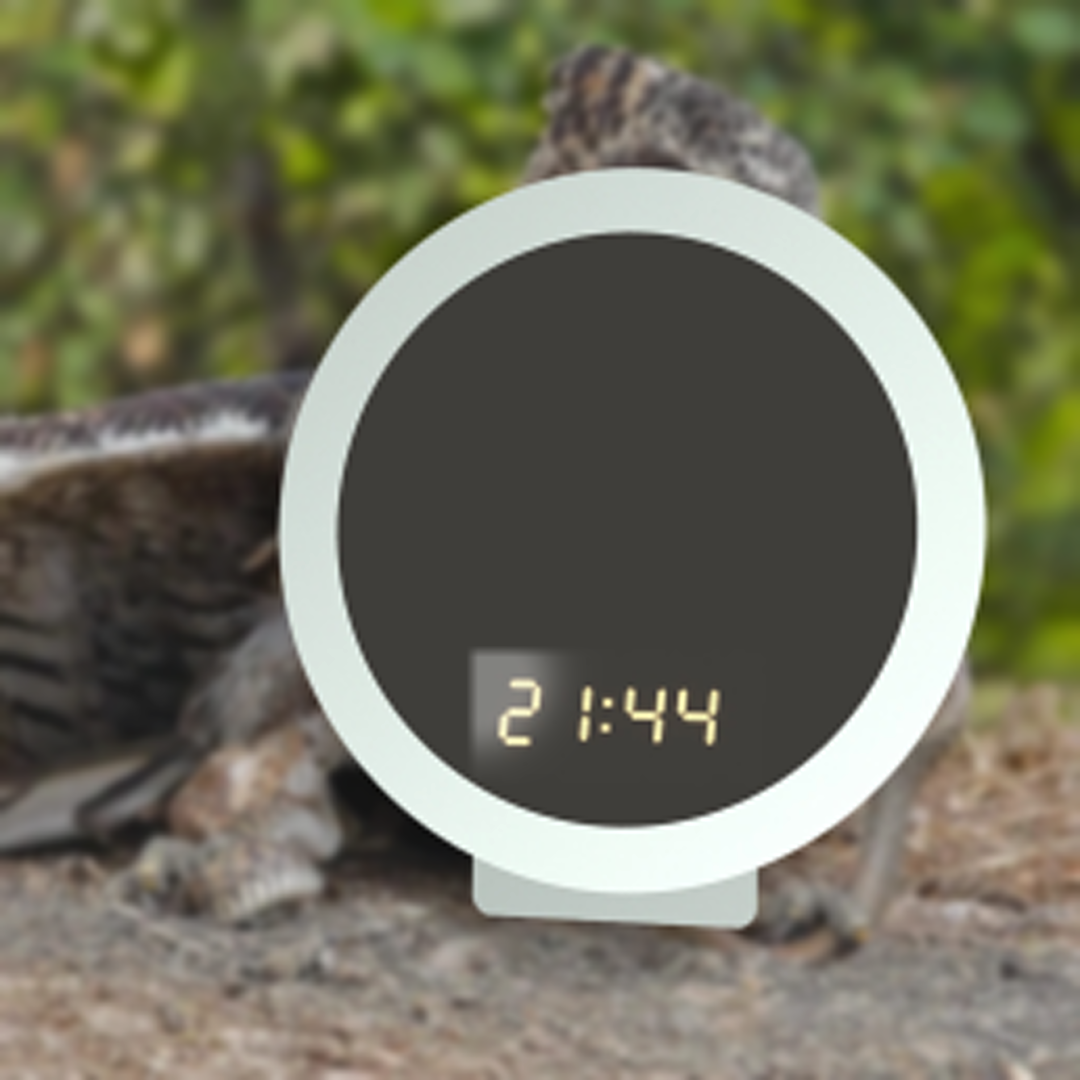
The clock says T21:44
